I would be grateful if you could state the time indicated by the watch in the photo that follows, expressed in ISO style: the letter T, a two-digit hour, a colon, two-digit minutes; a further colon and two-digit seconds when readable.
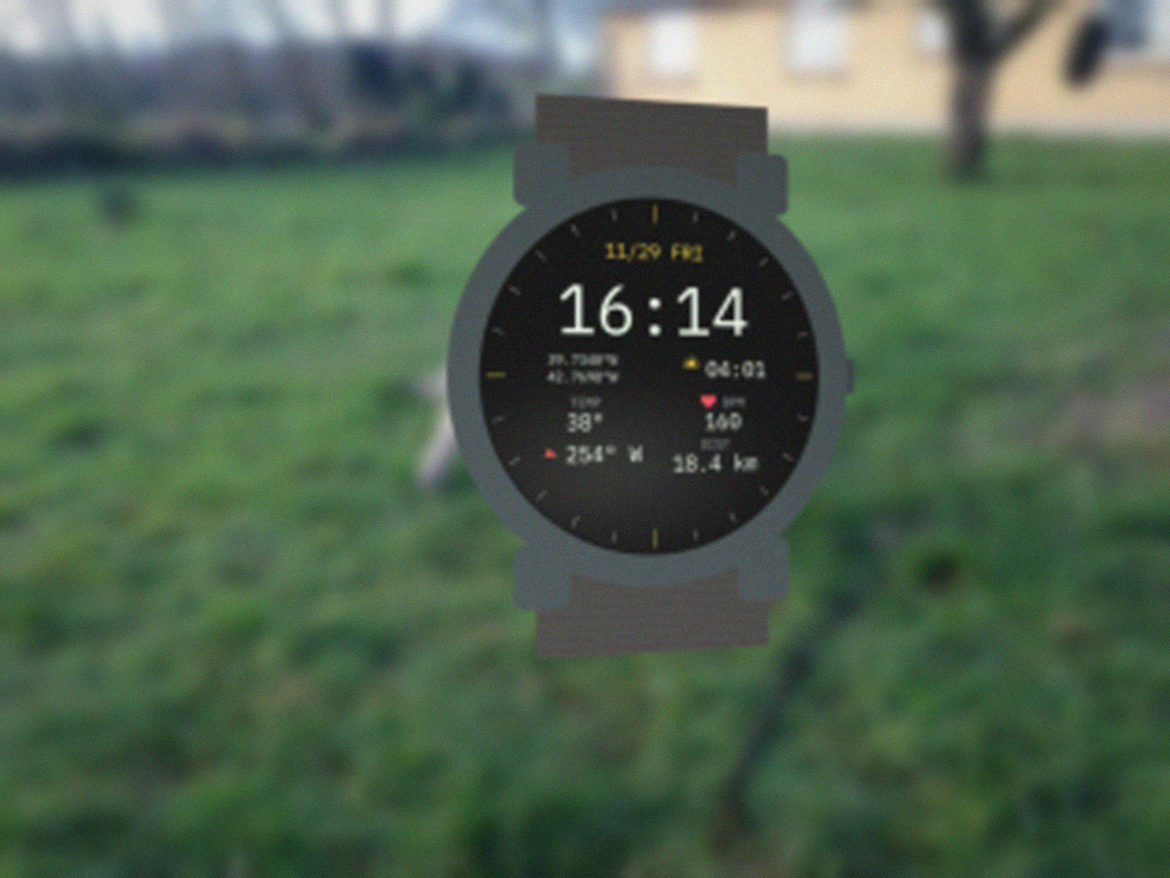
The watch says T16:14
